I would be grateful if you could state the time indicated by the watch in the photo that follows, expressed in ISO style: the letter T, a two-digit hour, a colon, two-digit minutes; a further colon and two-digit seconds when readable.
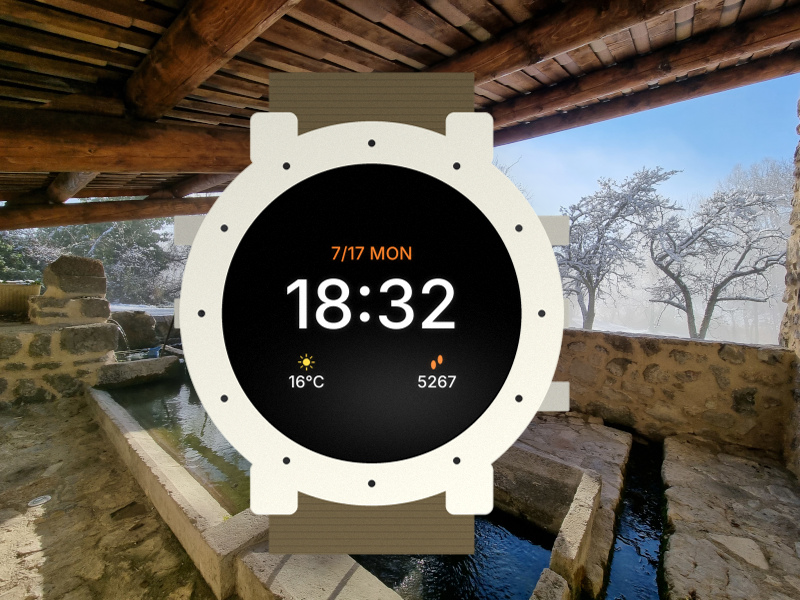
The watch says T18:32
